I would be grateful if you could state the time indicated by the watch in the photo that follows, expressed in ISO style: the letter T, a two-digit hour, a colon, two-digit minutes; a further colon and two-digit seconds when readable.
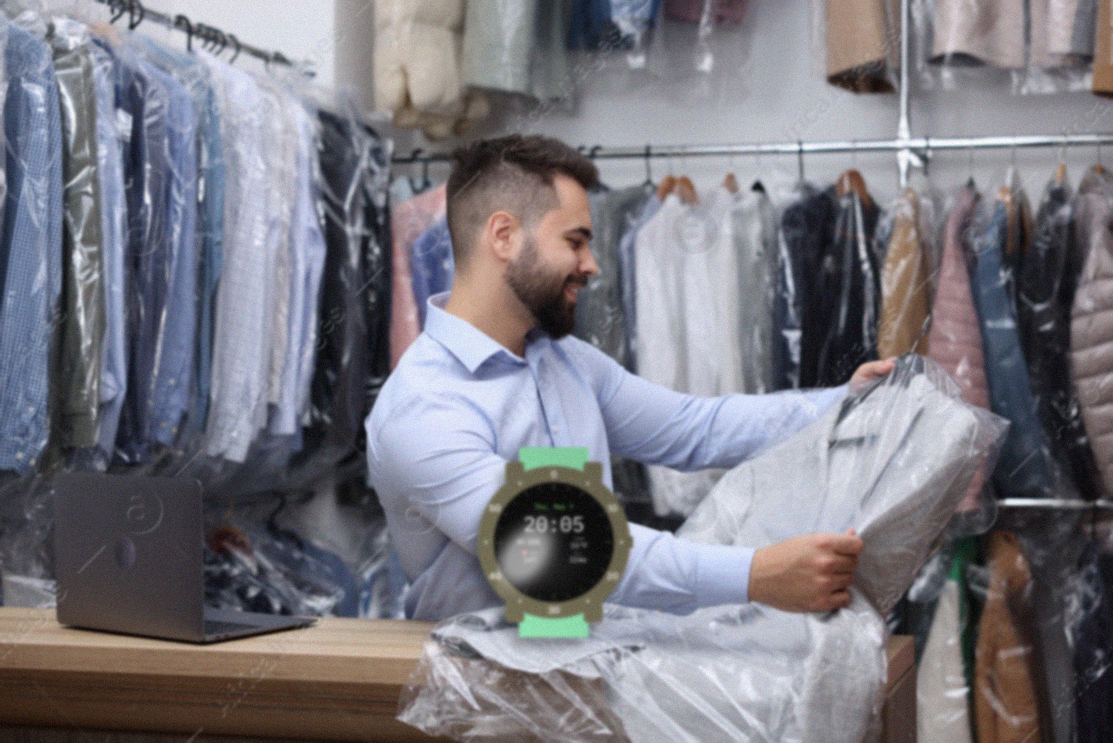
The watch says T20:05
